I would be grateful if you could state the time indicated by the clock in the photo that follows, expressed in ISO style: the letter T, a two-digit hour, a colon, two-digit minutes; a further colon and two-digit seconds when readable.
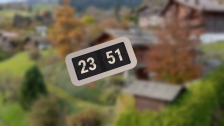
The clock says T23:51
